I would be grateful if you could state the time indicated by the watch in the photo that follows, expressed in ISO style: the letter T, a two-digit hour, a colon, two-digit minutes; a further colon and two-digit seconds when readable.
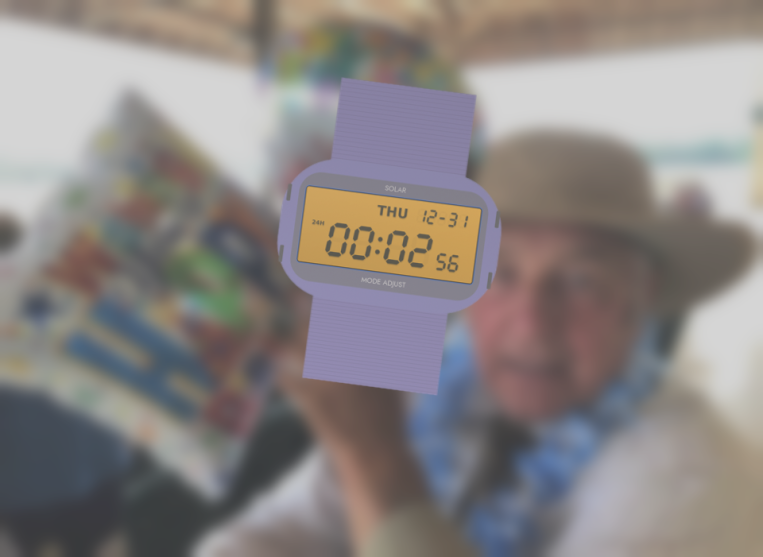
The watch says T00:02:56
